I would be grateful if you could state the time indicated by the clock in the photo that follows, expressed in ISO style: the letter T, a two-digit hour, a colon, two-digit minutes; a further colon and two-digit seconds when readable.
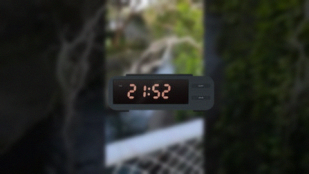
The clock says T21:52
